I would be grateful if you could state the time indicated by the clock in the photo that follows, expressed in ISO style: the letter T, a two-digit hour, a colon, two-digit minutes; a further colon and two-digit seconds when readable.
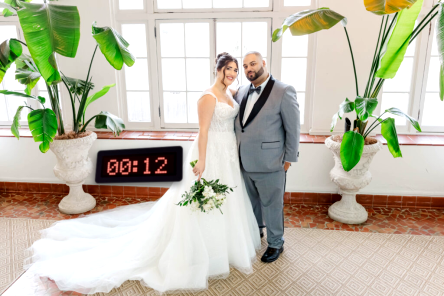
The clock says T00:12
